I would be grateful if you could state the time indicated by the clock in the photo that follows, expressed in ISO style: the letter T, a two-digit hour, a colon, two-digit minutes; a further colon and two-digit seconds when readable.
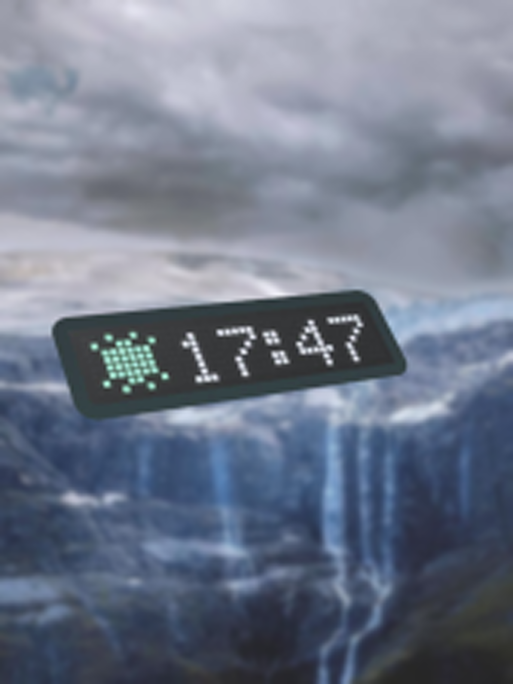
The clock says T17:47
